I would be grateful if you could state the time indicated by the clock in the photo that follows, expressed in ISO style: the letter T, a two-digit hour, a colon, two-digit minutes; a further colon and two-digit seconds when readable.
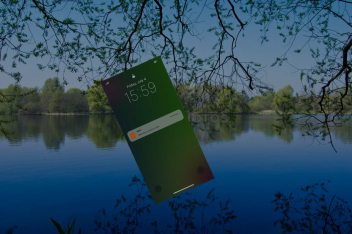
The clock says T15:59
